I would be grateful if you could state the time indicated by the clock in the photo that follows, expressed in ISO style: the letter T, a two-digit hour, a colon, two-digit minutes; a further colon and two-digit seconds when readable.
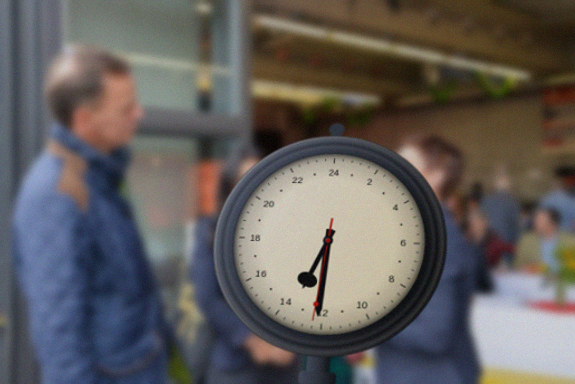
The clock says T13:30:31
